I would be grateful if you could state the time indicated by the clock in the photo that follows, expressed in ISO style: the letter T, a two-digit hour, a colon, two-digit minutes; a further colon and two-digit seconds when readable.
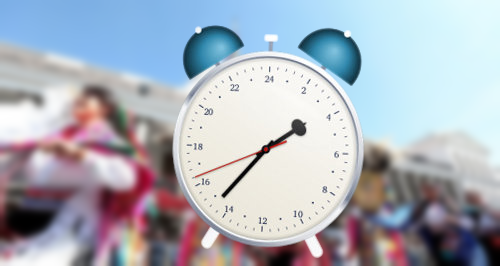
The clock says T03:36:41
